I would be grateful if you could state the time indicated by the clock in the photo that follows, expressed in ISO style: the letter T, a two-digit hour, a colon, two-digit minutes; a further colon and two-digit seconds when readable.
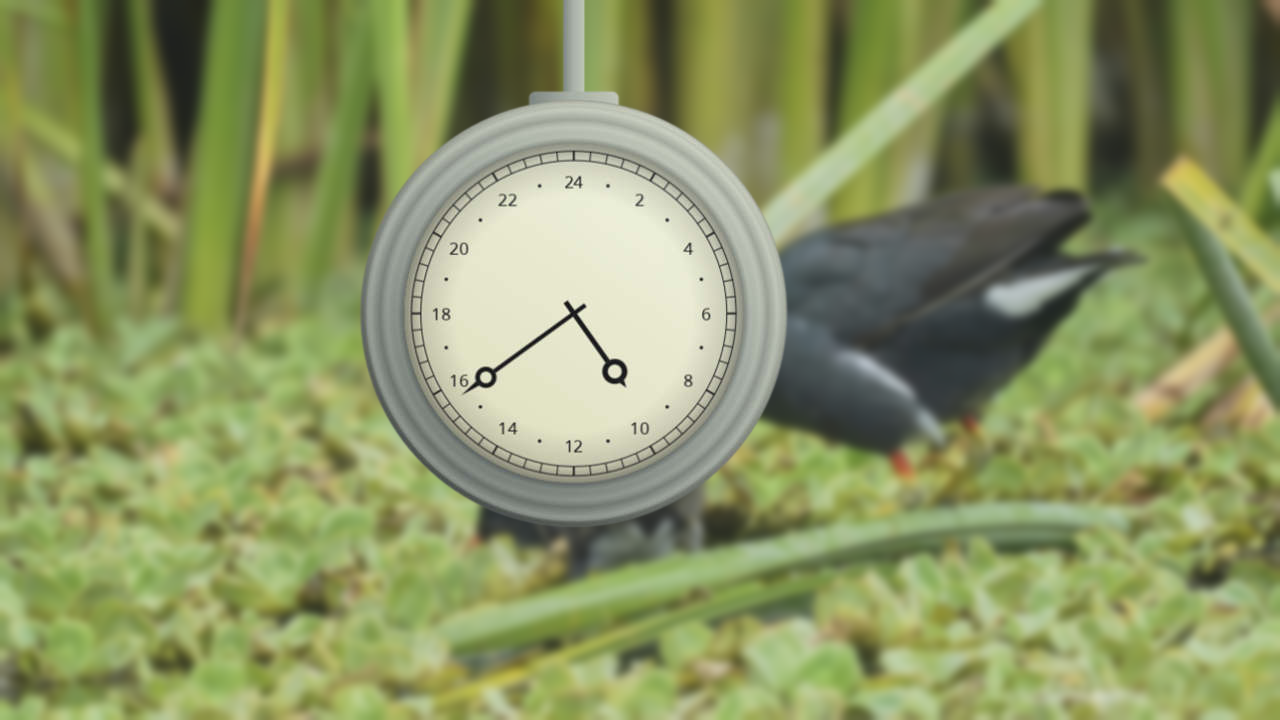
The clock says T09:39
